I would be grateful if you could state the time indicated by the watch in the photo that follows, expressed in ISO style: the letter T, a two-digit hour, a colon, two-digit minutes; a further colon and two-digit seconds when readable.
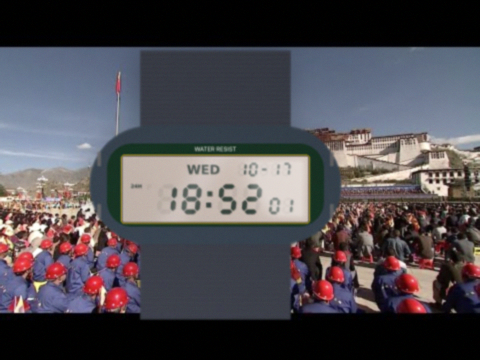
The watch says T18:52:01
